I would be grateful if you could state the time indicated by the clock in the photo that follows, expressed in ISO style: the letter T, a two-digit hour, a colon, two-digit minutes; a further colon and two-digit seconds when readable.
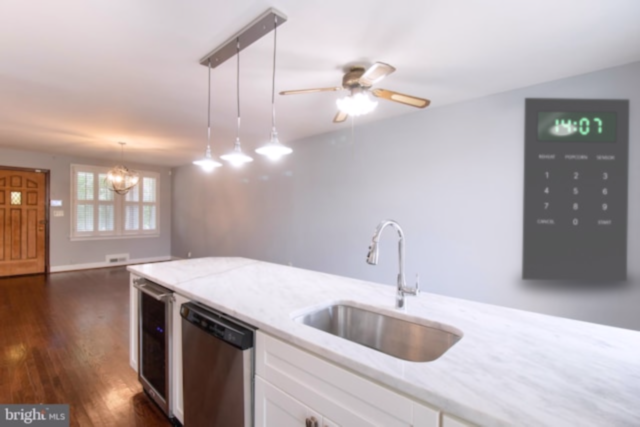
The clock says T14:07
